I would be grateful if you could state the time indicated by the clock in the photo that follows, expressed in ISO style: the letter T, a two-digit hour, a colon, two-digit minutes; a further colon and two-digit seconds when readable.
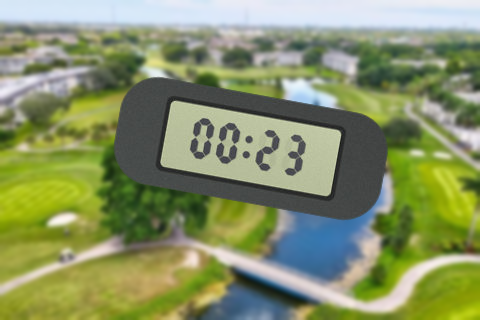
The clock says T00:23
